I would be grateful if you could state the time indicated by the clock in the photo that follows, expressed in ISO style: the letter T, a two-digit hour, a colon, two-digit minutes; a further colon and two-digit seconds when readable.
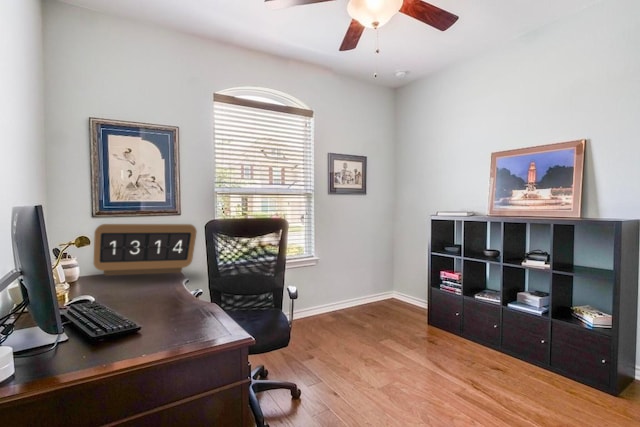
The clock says T13:14
